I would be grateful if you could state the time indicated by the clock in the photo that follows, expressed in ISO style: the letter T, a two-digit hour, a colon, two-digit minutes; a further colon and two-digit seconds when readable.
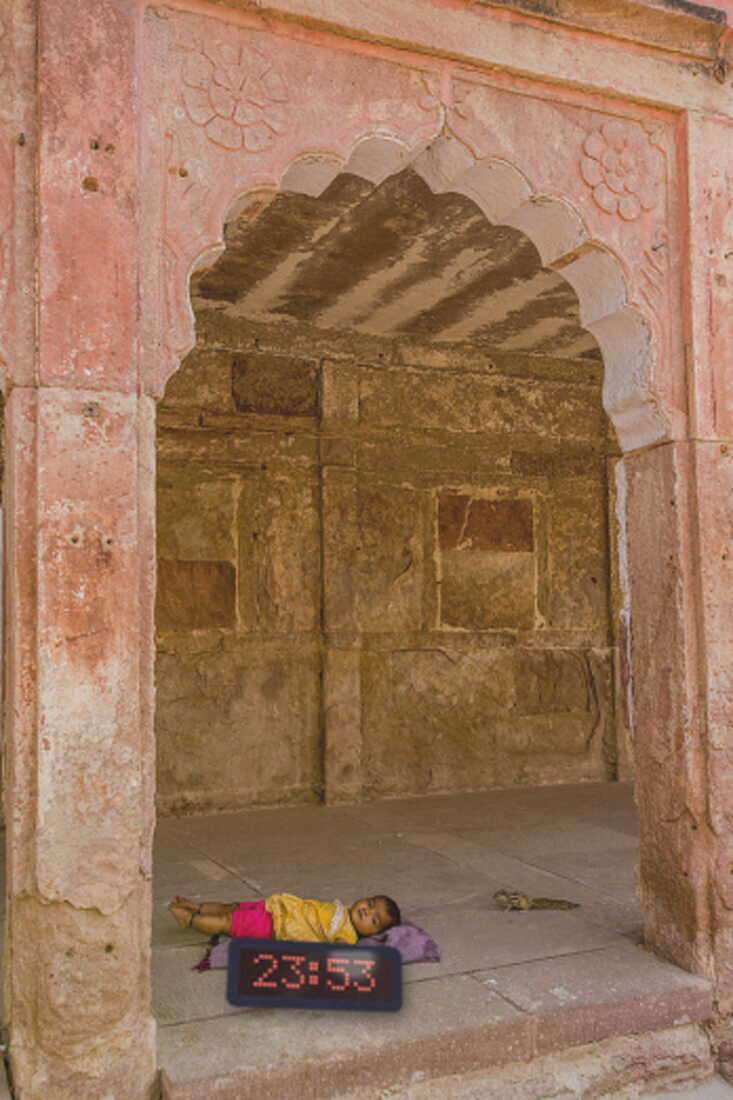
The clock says T23:53
